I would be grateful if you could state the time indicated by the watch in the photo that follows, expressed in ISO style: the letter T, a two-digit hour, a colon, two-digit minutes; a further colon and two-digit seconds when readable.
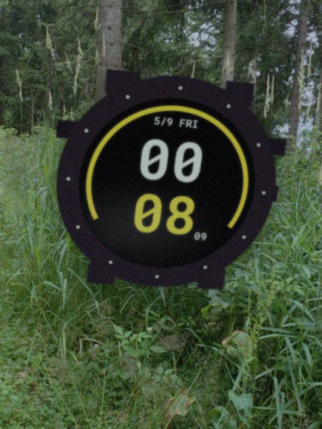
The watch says T00:08:09
